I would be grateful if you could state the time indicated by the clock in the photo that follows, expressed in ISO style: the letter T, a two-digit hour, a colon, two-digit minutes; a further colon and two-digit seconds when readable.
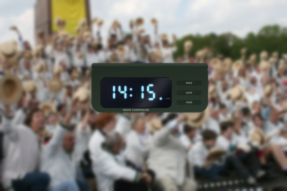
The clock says T14:15
